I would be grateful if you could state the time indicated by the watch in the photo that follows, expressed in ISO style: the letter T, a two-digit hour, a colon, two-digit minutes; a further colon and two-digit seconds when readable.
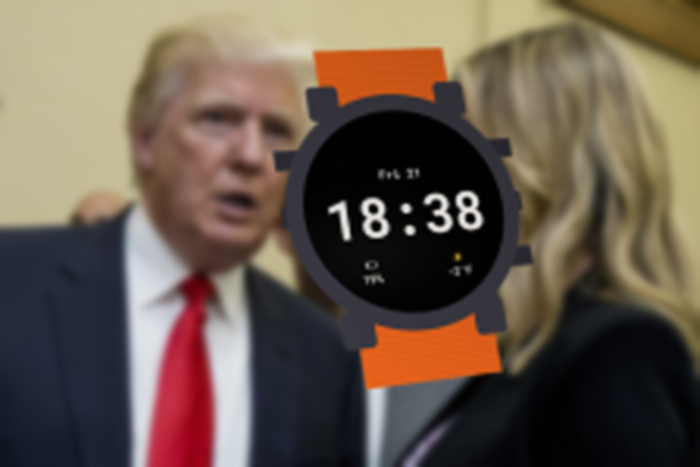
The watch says T18:38
